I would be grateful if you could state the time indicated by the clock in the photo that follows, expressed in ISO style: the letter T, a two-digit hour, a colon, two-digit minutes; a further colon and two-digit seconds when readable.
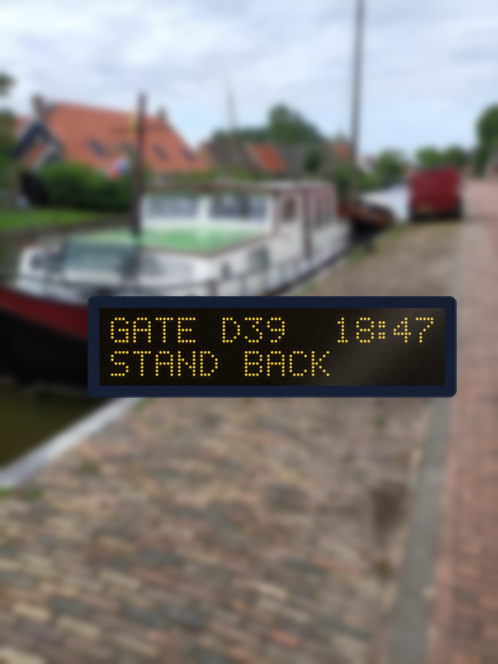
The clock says T18:47
